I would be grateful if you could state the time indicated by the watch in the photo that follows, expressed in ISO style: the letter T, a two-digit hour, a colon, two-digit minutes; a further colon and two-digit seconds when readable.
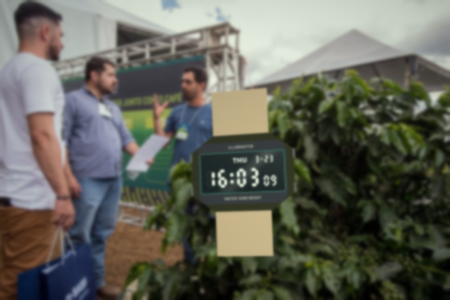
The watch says T16:03
